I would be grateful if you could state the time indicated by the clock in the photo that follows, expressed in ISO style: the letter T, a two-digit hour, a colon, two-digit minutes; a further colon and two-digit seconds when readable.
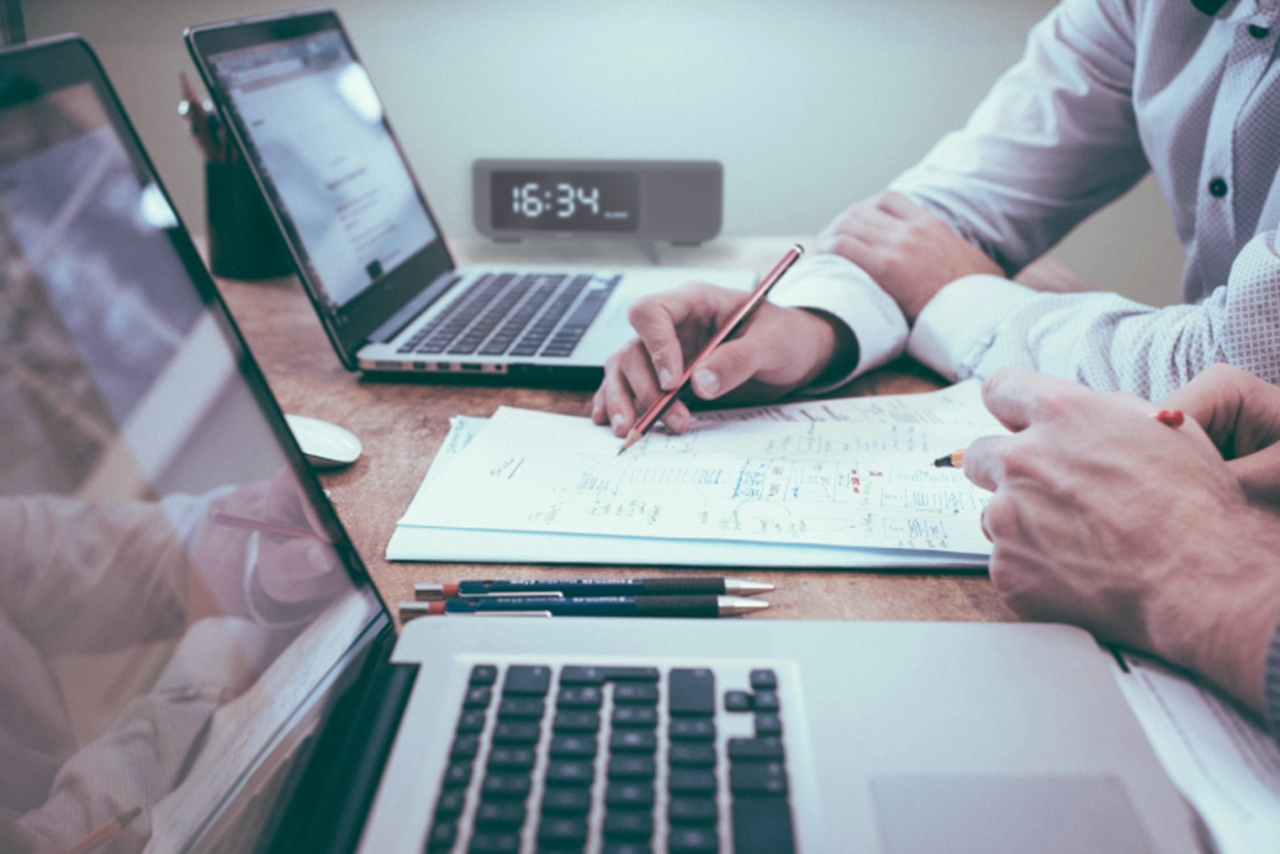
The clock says T16:34
